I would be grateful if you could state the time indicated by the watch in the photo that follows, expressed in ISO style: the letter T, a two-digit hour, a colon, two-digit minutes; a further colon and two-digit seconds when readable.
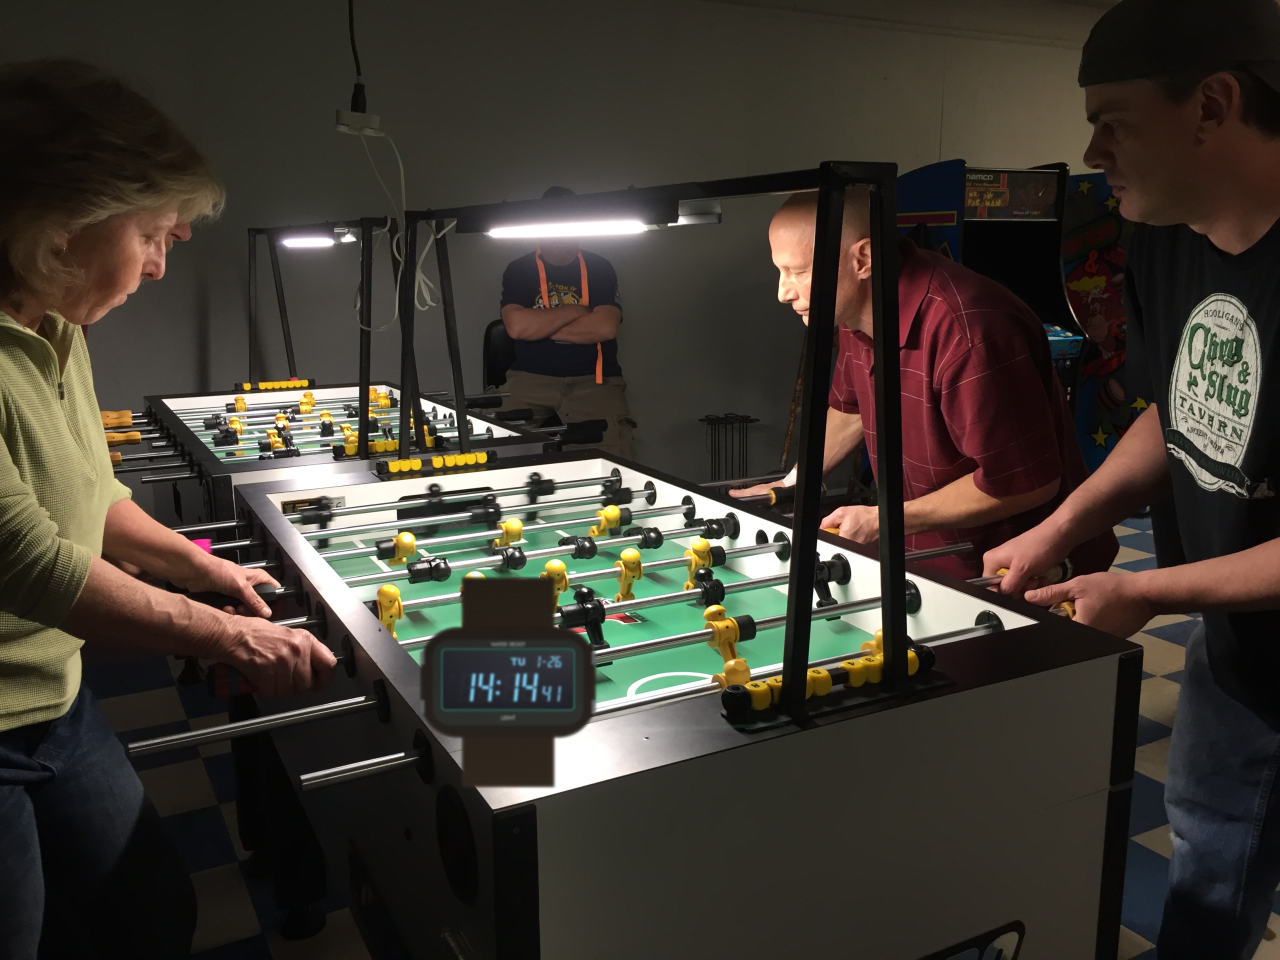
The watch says T14:14:41
